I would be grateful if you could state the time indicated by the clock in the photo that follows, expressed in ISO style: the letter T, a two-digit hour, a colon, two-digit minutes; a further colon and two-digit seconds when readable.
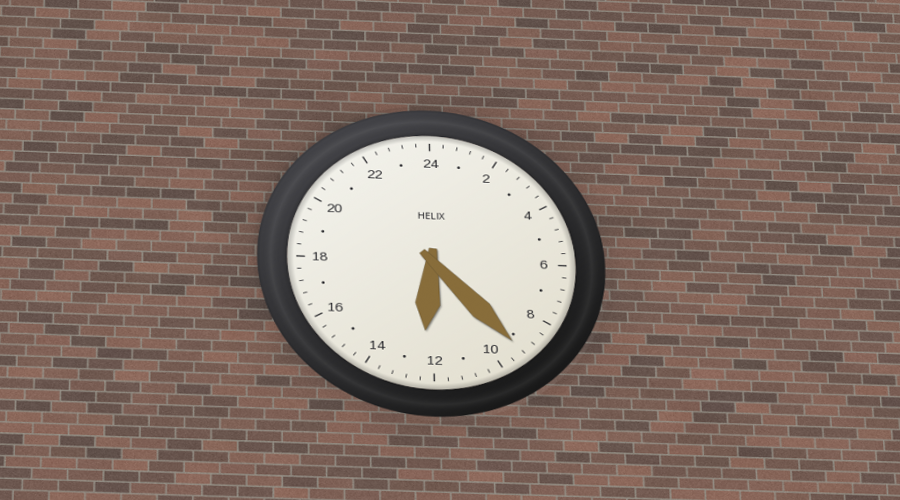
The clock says T12:23
